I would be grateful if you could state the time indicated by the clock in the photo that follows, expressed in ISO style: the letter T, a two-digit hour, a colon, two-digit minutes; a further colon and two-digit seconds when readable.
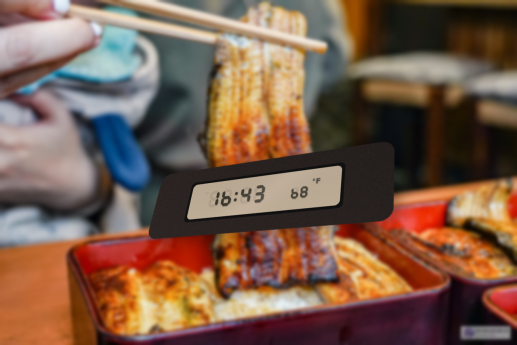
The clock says T16:43
